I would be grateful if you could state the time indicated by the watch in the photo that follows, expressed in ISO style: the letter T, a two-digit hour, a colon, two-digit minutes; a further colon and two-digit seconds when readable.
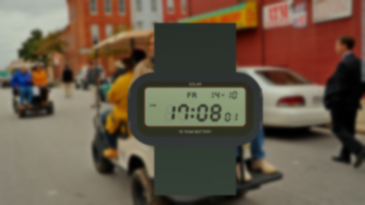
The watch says T17:08
